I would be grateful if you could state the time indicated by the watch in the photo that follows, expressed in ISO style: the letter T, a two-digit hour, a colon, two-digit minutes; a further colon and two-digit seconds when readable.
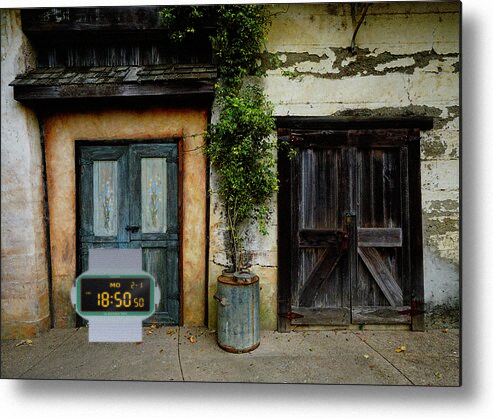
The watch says T18:50:50
